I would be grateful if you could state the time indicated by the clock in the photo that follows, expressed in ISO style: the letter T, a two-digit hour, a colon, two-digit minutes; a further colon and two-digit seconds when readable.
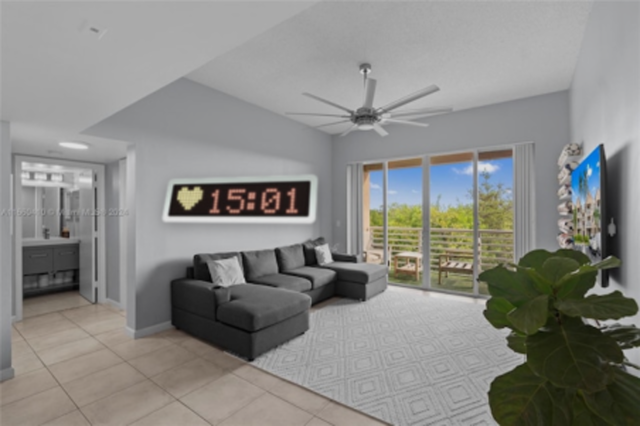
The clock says T15:01
